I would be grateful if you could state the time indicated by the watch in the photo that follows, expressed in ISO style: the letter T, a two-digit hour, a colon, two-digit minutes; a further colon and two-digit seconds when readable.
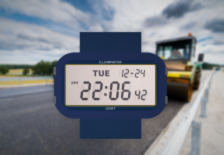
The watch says T22:06:42
